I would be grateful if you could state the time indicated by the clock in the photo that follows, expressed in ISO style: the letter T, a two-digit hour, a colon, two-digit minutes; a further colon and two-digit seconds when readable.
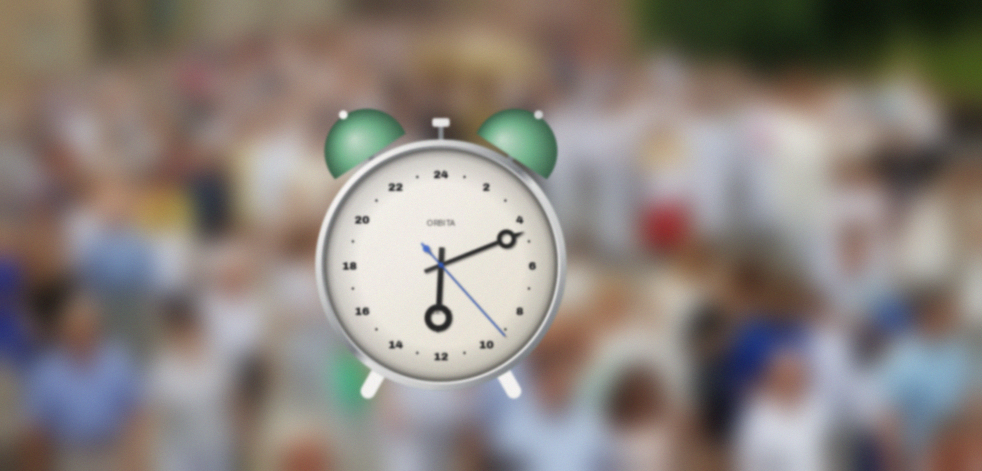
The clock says T12:11:23
